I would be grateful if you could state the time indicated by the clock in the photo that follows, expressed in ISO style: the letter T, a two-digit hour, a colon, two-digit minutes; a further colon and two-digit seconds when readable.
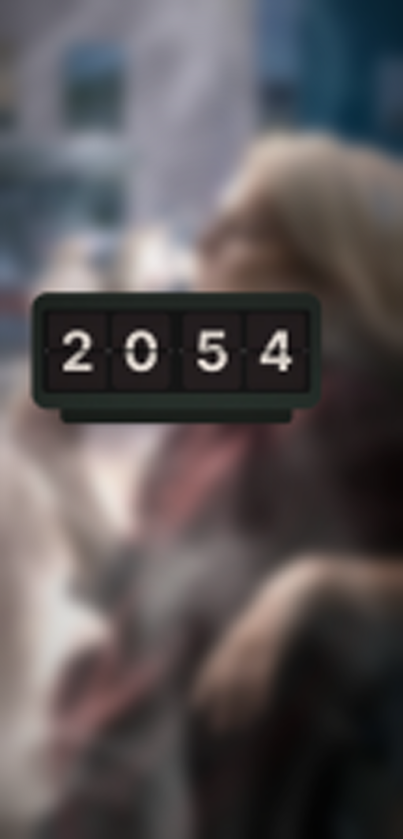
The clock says T20:54
